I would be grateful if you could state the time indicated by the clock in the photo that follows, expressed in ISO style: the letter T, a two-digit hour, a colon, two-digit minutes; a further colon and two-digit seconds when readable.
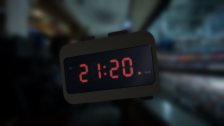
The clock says T21:20
